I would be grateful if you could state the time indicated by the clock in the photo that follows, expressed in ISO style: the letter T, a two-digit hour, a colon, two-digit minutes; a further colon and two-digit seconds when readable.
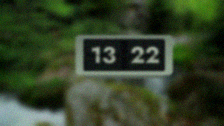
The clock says T13:22
